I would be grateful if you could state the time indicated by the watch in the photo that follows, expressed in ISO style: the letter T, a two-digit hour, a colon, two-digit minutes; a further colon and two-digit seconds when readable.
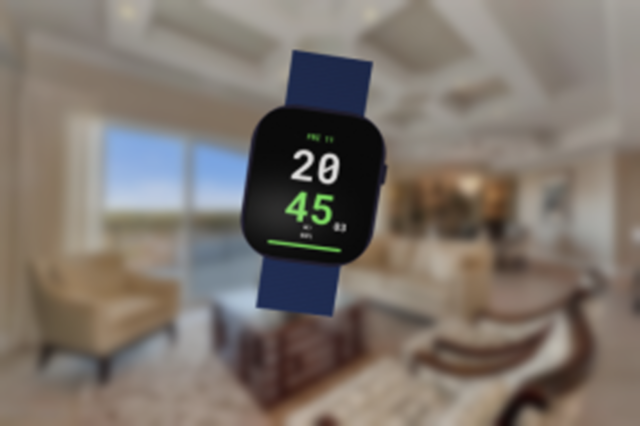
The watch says T20:45
